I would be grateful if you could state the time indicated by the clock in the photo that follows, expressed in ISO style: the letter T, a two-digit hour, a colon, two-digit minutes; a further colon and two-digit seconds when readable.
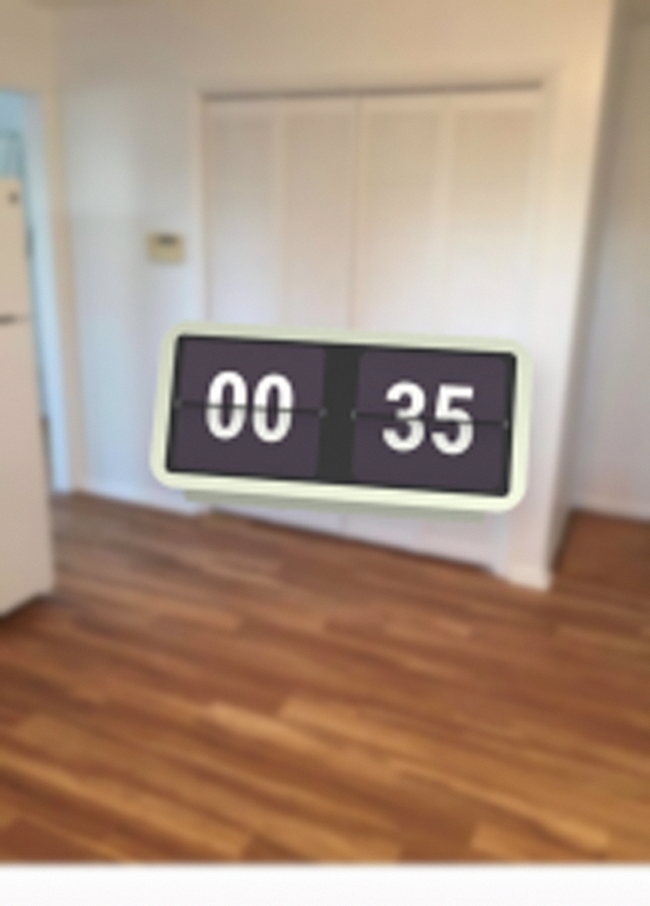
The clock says T00:35
